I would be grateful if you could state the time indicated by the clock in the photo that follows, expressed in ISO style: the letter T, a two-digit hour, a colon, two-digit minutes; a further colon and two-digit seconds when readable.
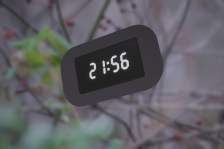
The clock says T21:56
